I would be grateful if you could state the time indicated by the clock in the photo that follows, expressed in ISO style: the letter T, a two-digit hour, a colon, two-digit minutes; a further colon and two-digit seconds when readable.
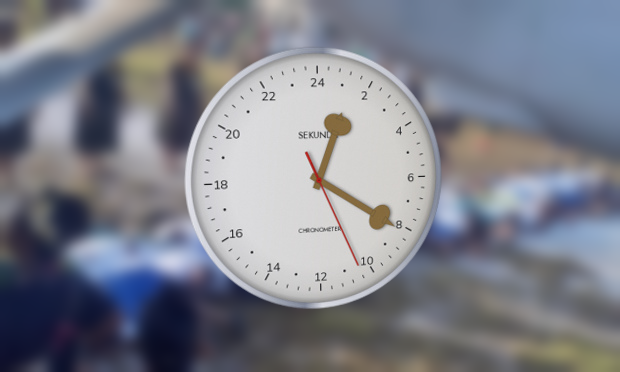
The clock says T01:20:26
